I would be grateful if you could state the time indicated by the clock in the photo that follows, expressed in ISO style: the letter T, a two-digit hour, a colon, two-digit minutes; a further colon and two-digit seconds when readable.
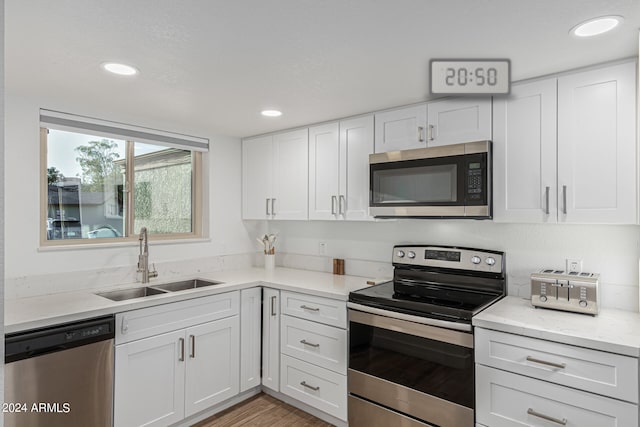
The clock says T20:50
